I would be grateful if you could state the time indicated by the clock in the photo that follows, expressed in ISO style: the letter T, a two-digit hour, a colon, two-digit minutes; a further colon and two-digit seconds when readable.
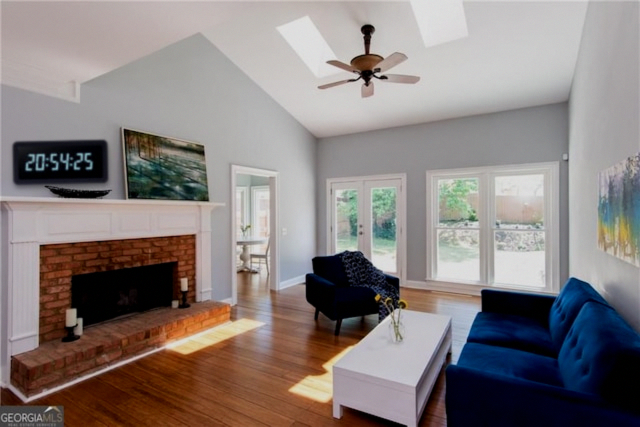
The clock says T20:54:25
